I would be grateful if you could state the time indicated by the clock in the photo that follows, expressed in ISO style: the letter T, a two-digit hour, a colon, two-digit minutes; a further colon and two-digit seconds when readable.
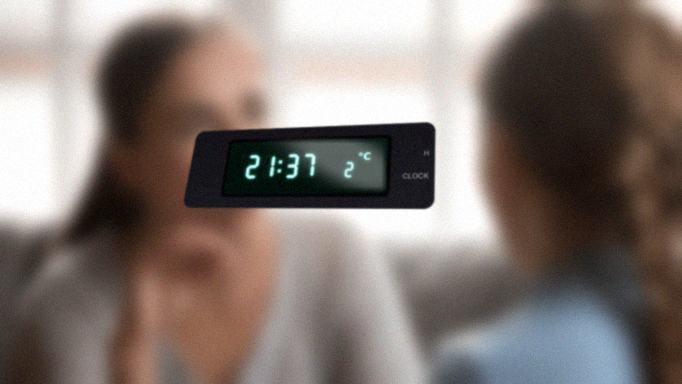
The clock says T21:37
